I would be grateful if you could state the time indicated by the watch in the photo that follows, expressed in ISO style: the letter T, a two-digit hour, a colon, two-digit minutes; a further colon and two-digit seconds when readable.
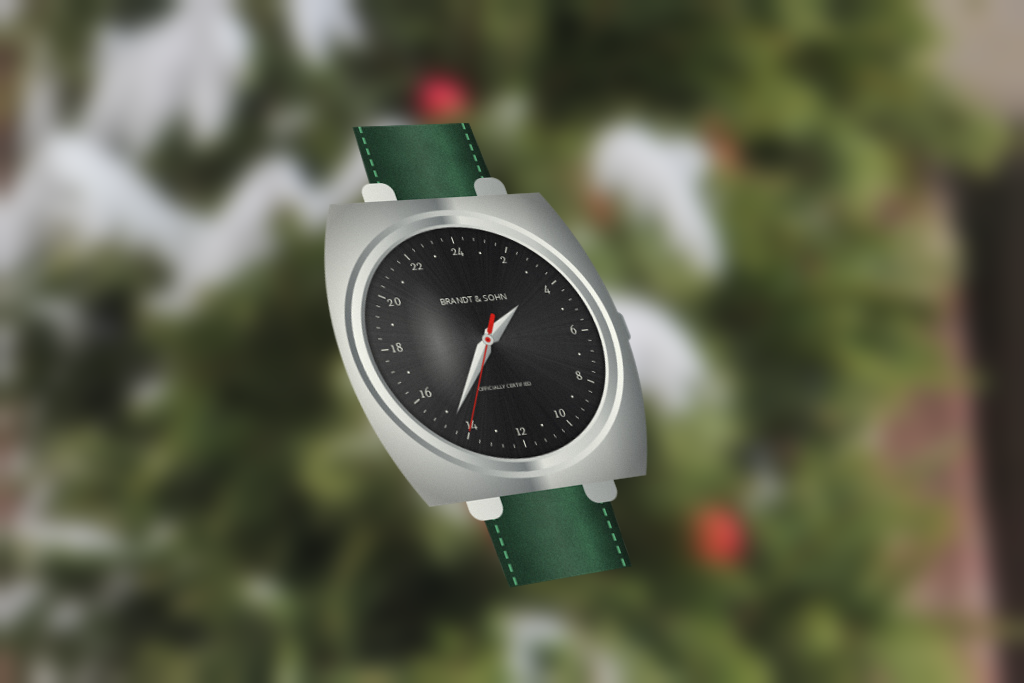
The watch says T03:36:35
